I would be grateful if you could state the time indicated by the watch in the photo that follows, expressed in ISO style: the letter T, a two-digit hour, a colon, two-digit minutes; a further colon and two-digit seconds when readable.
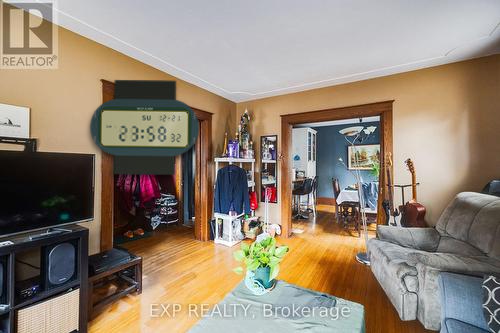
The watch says T23:58:32
